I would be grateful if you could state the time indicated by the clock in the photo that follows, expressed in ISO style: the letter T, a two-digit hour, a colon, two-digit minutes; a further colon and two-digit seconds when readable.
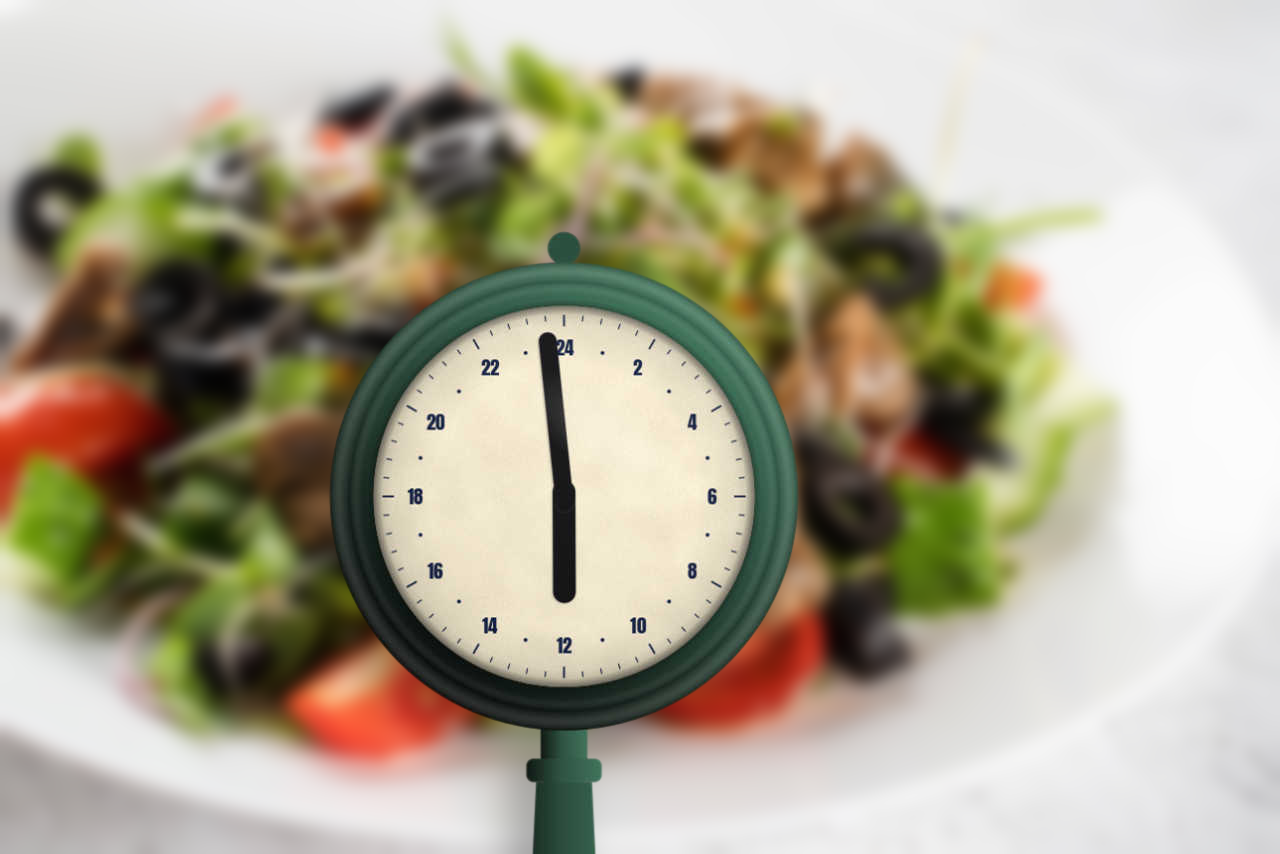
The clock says T11:59
